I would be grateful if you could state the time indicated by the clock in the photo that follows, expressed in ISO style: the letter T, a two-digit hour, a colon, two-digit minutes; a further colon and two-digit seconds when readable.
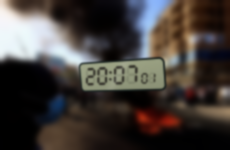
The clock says T20:07
